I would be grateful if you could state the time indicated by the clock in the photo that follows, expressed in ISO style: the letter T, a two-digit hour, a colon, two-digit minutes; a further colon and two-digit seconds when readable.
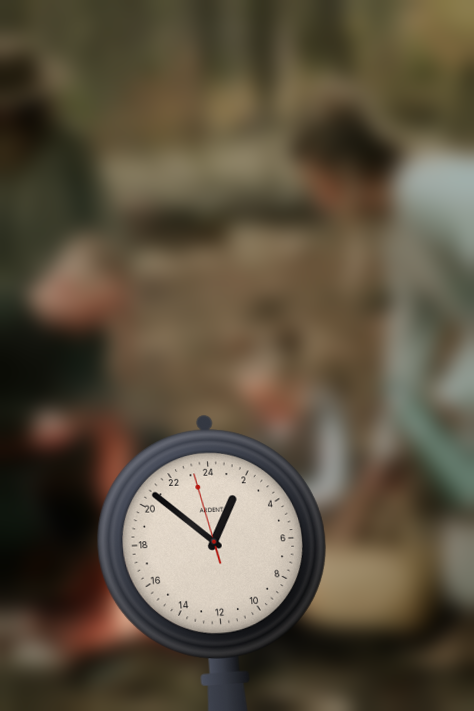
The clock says T01:51:58
